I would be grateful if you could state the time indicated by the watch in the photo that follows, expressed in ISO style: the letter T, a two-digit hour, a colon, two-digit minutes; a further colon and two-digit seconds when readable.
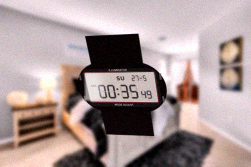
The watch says T00:35:49
